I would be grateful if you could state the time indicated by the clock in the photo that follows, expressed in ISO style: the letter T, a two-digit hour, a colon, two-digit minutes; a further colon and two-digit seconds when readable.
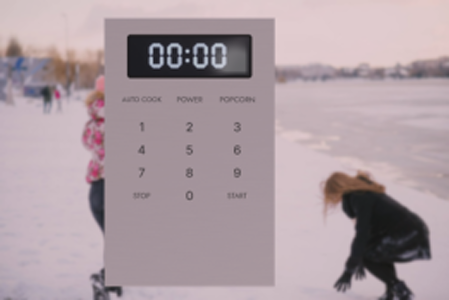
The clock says T00:00
